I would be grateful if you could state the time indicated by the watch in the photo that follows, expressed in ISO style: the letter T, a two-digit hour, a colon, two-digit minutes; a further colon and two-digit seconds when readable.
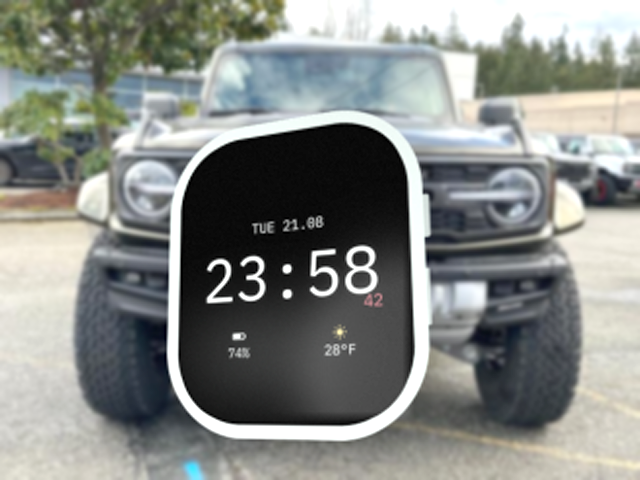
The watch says T23:58:42
